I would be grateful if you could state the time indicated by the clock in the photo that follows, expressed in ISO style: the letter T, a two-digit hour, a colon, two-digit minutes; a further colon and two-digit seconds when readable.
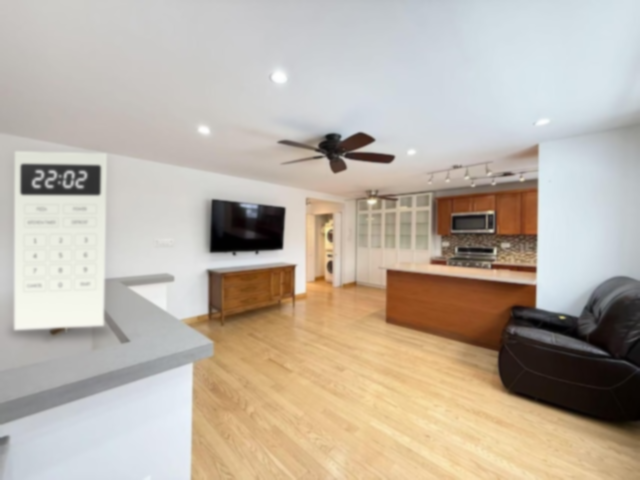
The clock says T22:02
